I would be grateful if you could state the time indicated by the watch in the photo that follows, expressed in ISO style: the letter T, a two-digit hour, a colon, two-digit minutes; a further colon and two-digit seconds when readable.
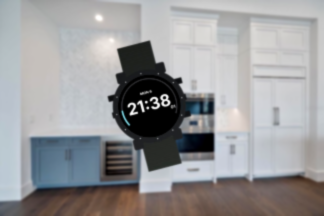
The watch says T21:38
